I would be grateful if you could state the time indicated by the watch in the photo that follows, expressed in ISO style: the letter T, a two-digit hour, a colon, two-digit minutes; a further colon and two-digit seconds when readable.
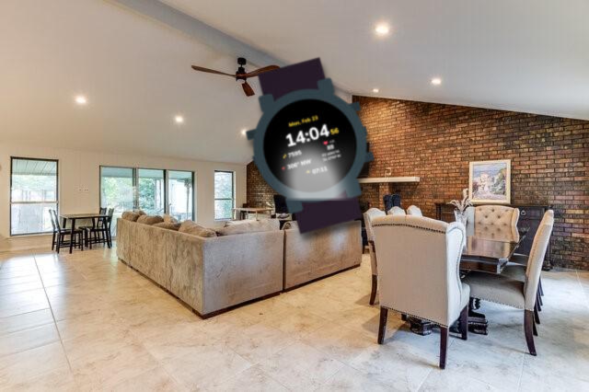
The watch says T14:04
